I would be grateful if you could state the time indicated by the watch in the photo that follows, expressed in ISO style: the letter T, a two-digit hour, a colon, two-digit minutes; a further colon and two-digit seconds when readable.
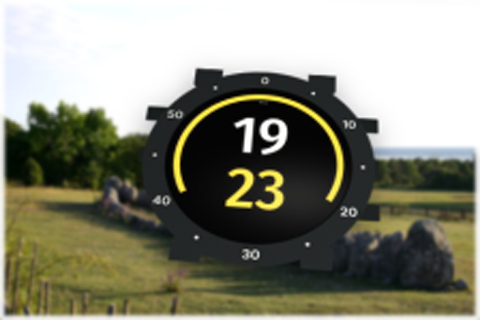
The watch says T19:23
